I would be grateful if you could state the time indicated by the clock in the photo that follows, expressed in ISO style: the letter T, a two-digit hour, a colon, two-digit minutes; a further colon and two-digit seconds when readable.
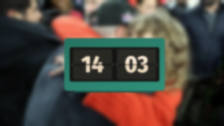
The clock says T14:03
